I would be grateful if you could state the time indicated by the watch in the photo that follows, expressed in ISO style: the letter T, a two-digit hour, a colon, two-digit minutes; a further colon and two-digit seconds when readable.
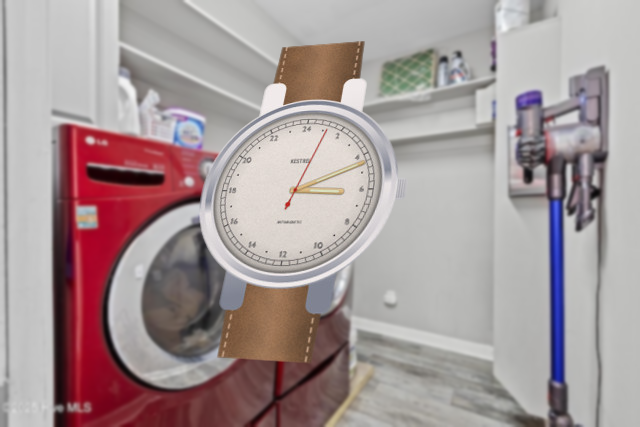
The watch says T06:11:03
